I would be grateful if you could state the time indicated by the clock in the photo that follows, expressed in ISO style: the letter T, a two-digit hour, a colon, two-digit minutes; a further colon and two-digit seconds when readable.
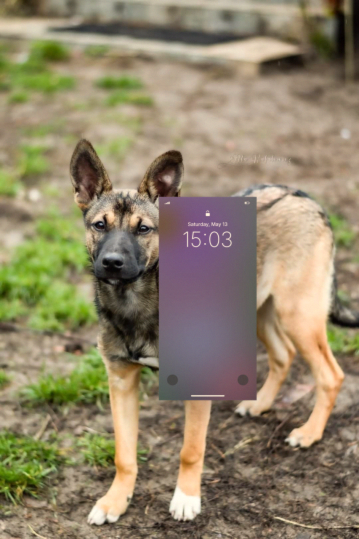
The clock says T15:03
